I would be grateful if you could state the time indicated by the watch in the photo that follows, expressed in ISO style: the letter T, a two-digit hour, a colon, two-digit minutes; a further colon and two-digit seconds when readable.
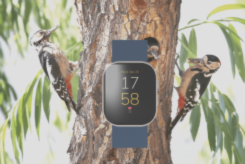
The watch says T17:58
